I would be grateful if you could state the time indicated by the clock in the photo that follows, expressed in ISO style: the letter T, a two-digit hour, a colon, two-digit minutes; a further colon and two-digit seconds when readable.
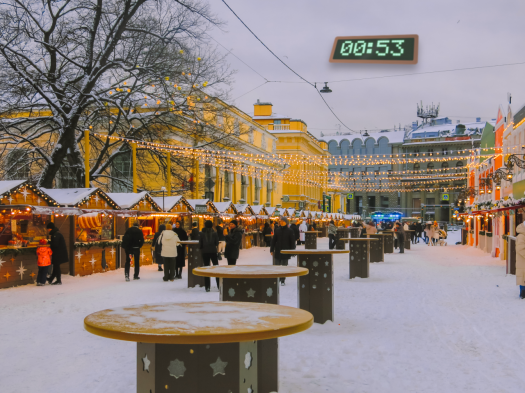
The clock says T00:53
